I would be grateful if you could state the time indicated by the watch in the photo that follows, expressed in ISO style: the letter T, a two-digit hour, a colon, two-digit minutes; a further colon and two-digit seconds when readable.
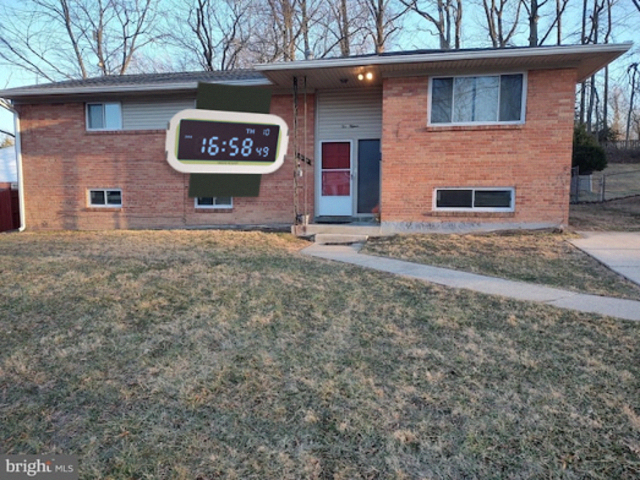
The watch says T16:58:49
